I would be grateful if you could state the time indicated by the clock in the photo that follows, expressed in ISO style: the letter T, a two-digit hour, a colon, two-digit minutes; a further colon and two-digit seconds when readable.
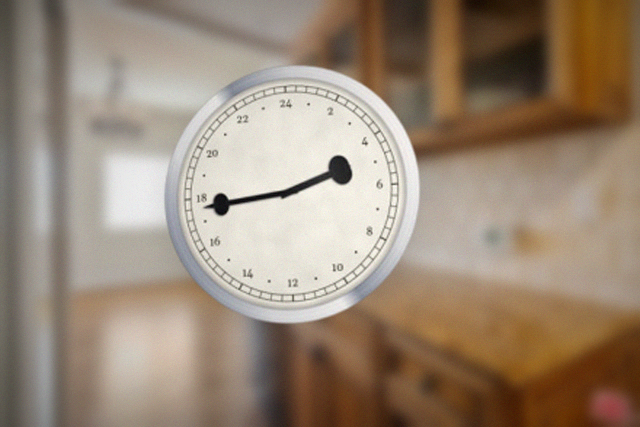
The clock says T04:44
